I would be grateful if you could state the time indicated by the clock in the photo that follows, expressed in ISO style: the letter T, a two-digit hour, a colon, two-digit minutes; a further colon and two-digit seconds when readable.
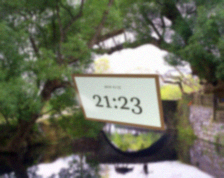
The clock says T21:23
